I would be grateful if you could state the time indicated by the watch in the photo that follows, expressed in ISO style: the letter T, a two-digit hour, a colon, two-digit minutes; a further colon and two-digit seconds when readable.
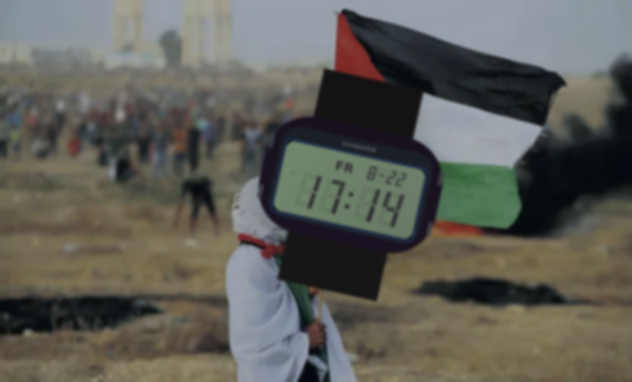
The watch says T17:14
